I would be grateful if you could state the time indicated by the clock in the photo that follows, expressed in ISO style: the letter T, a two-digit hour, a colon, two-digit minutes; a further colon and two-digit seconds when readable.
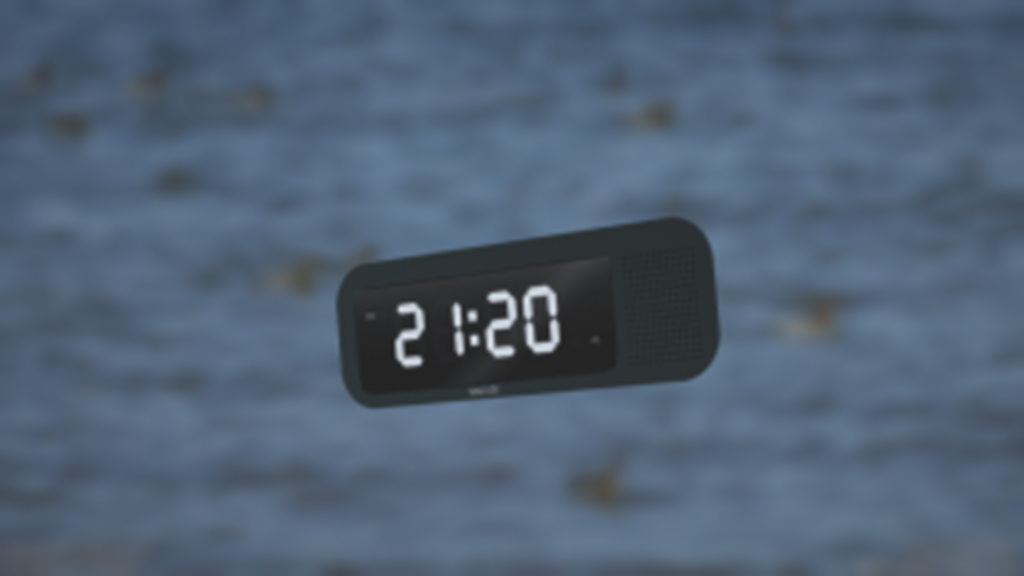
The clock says T21:20
